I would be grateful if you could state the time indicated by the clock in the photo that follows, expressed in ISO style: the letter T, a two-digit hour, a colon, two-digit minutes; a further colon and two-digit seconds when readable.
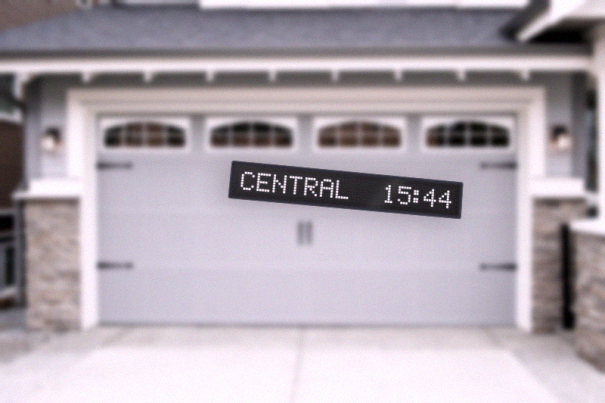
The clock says T15:44
